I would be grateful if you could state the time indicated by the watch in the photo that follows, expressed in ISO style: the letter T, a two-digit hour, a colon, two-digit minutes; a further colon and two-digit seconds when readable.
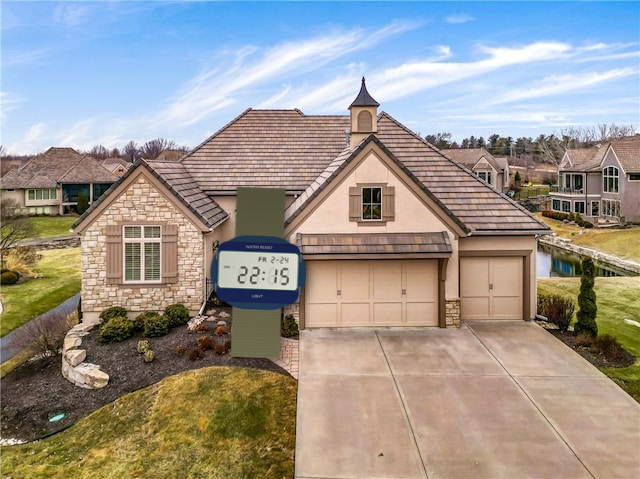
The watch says T22:15
